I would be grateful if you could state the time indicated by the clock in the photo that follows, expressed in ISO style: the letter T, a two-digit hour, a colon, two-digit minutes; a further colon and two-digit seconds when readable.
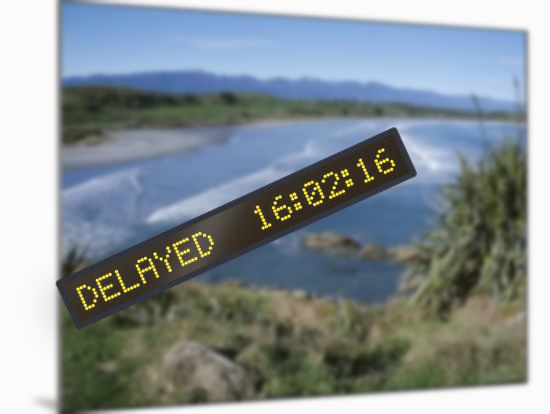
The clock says T16:02:16
